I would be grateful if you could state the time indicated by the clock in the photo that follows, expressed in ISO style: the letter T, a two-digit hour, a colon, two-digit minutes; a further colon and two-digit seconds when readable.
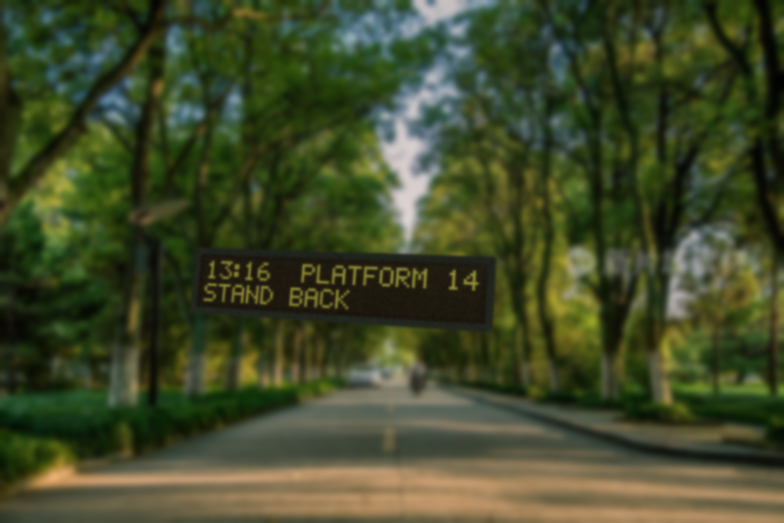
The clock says T13:16
